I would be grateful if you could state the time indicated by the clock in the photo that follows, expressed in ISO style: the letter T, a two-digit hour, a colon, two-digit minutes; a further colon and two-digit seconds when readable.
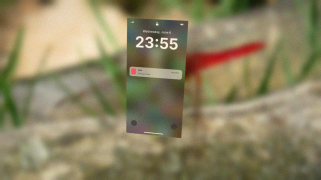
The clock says T23:55
